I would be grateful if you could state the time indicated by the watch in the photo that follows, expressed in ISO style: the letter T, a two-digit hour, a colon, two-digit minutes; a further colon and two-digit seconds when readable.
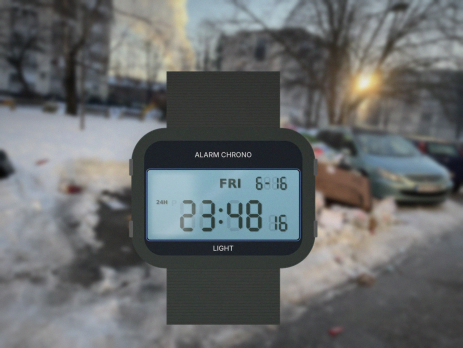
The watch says T23:48:16
